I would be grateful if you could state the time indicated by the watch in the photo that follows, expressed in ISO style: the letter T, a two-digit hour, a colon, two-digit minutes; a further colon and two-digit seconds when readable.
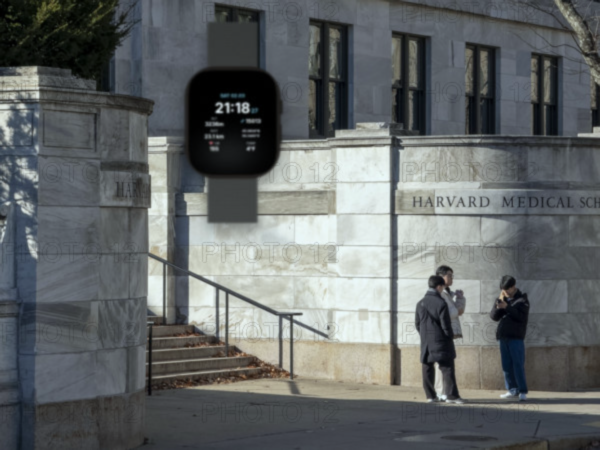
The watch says T21:18
